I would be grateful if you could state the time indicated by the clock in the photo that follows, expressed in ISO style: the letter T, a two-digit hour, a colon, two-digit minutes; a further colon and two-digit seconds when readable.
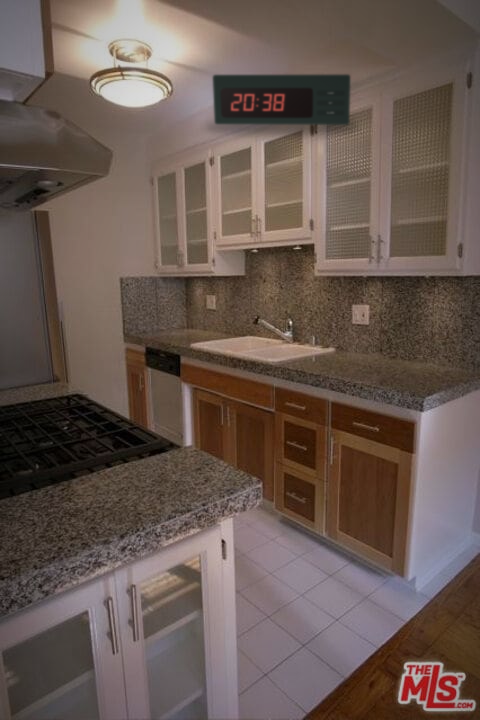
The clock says T20:38
